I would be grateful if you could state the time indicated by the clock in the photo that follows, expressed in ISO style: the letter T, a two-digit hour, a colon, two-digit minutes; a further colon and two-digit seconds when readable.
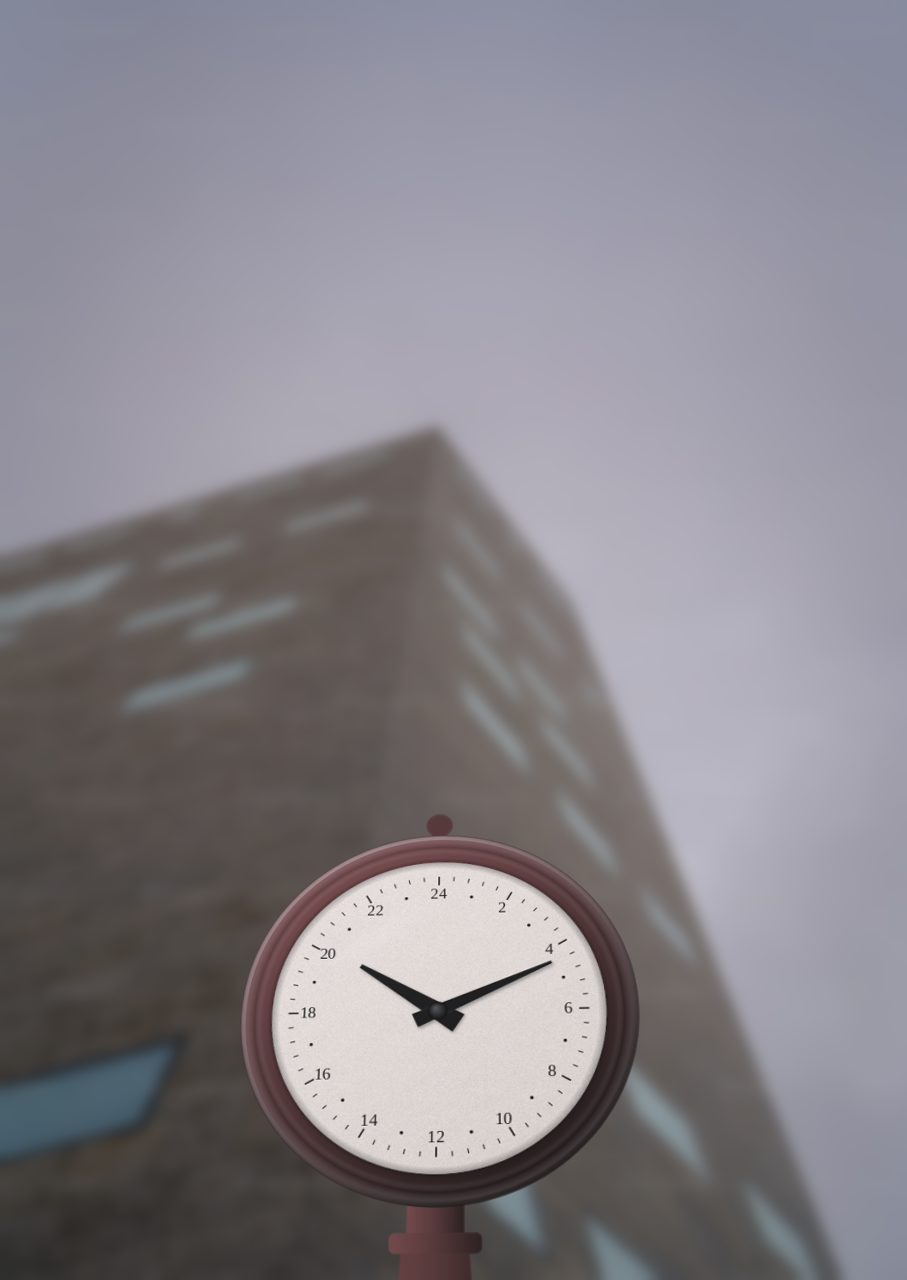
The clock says T20:11
